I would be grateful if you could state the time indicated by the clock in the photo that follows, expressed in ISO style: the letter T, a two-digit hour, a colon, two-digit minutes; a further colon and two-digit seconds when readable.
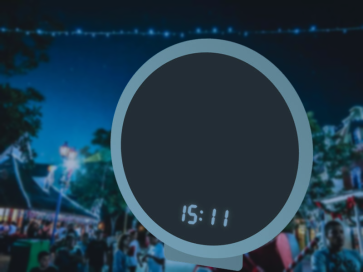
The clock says T15:11
